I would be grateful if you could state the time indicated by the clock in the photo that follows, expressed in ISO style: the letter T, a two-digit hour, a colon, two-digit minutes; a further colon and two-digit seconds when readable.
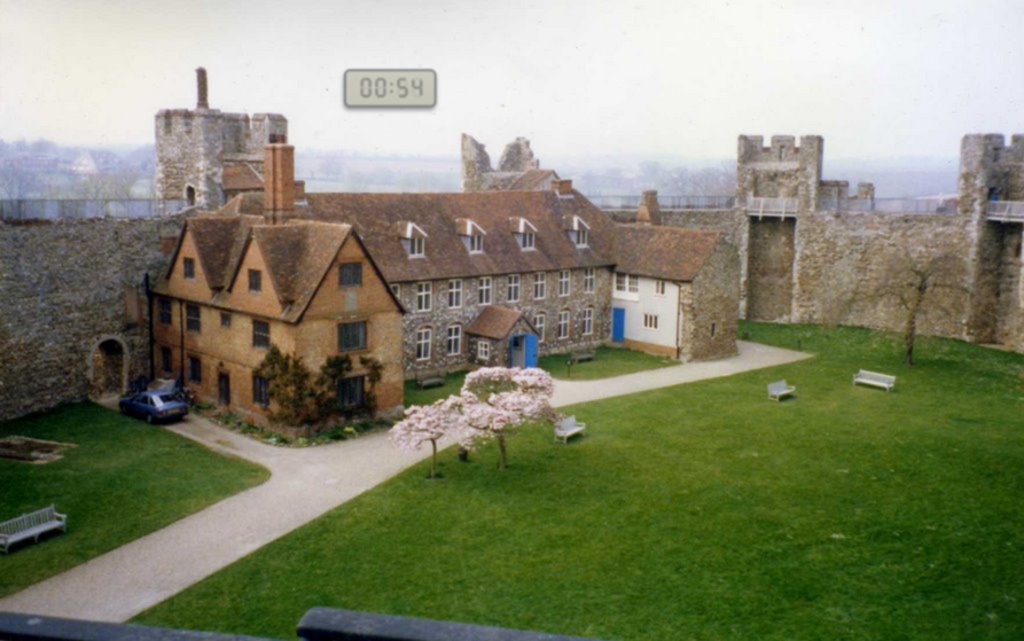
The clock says T00:54
